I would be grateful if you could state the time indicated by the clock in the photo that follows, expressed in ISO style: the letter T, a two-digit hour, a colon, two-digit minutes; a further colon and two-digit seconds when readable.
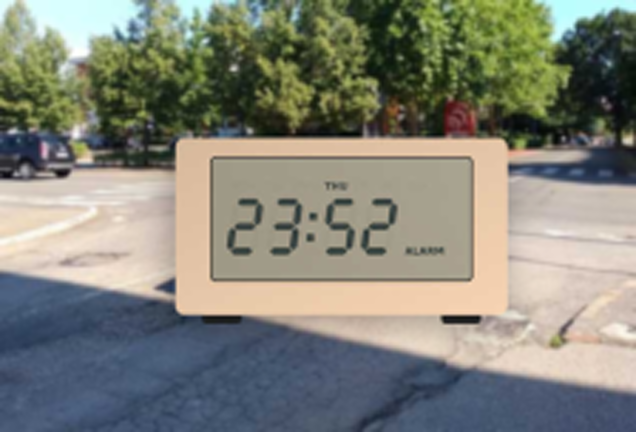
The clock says T23:52
